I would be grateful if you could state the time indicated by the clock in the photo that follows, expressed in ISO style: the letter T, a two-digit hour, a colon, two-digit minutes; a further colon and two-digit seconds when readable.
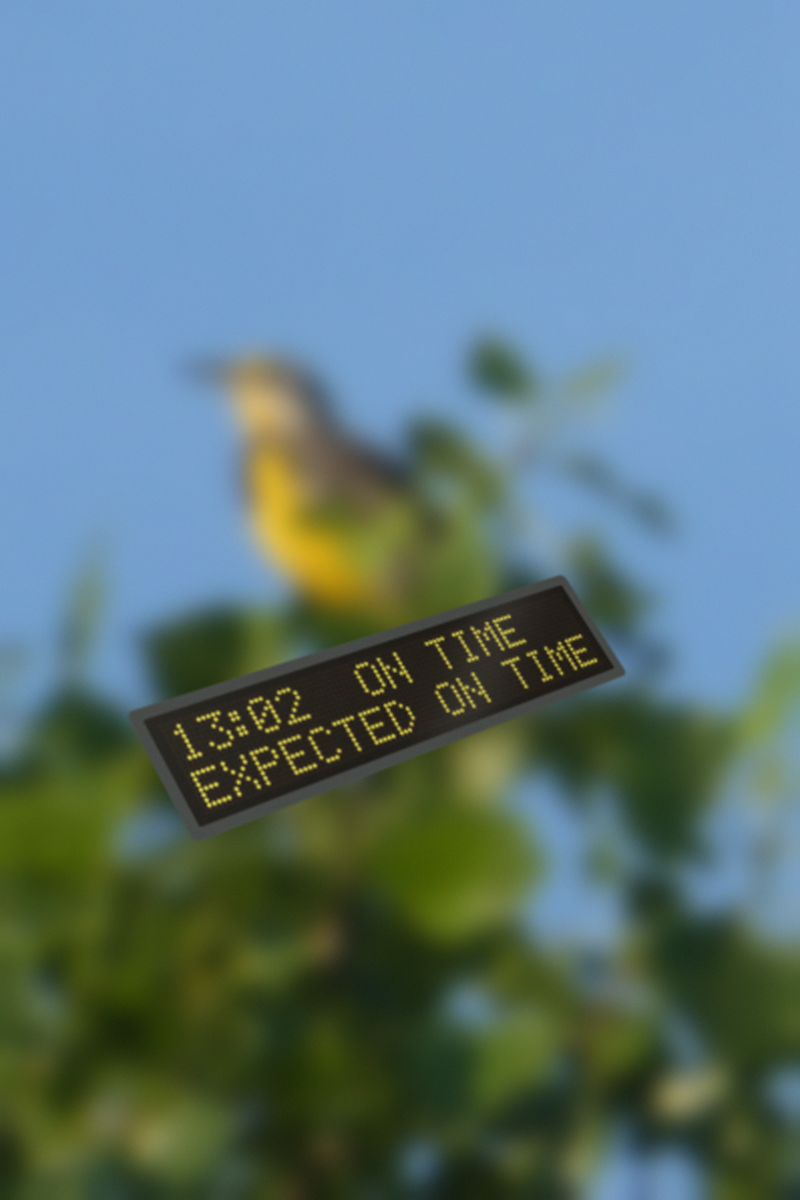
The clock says T13:02
